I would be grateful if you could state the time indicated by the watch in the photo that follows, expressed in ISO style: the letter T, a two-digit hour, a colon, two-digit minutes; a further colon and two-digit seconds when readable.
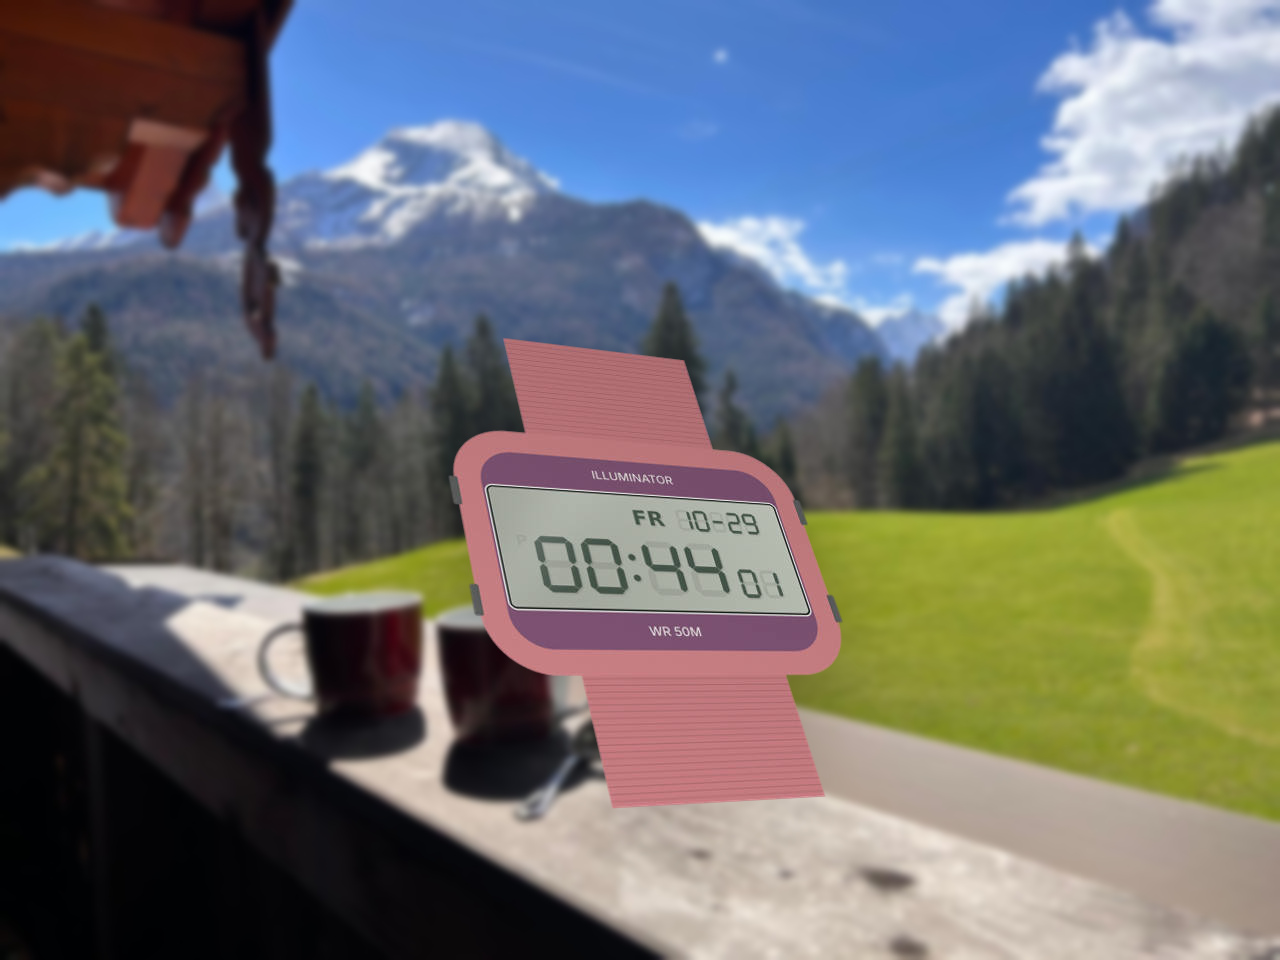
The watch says T00:44:01
